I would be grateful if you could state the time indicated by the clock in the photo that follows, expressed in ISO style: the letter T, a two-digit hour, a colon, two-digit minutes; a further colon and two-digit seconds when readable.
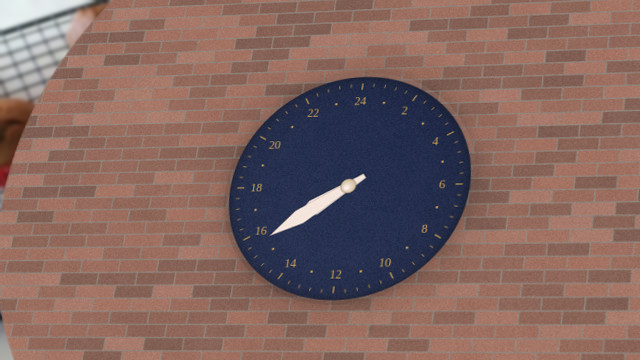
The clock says T15:39
